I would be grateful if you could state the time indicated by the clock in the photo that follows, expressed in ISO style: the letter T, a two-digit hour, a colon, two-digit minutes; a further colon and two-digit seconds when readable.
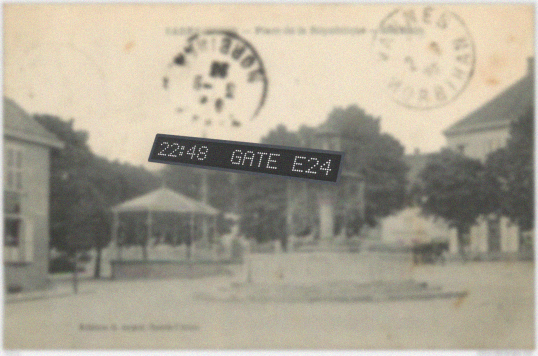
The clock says T22:48
